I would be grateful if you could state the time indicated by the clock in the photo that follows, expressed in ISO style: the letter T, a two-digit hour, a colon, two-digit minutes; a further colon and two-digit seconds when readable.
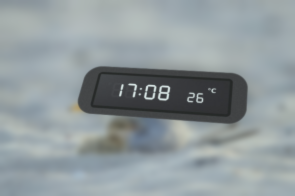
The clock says T17:08
